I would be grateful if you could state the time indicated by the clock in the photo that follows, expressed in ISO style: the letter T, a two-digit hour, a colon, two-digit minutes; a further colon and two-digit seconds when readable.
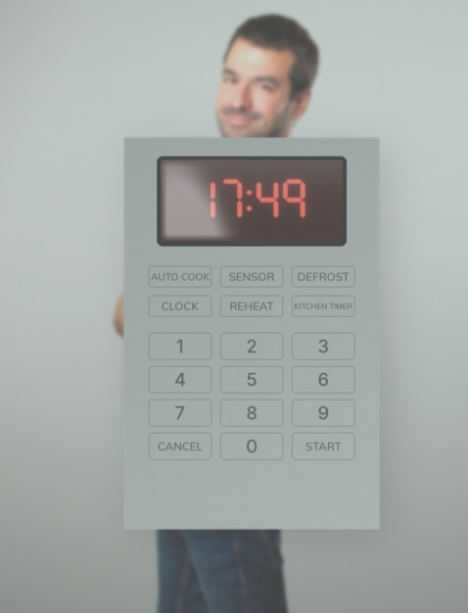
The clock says T17:49
